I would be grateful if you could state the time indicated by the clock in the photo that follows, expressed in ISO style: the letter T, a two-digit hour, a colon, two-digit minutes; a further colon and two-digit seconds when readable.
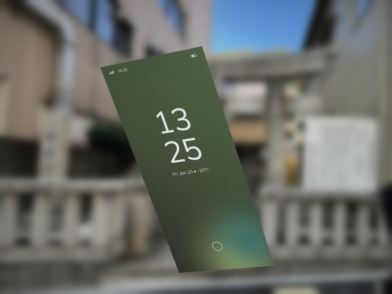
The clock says T13:25
